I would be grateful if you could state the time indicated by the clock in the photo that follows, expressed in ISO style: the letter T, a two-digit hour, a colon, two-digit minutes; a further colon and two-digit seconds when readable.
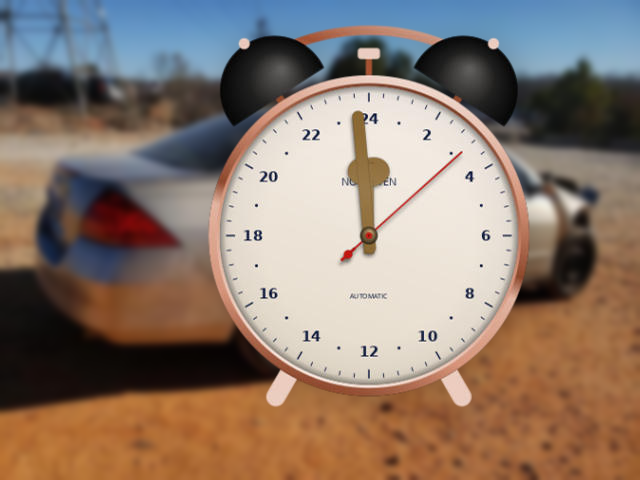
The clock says T23:59:08
